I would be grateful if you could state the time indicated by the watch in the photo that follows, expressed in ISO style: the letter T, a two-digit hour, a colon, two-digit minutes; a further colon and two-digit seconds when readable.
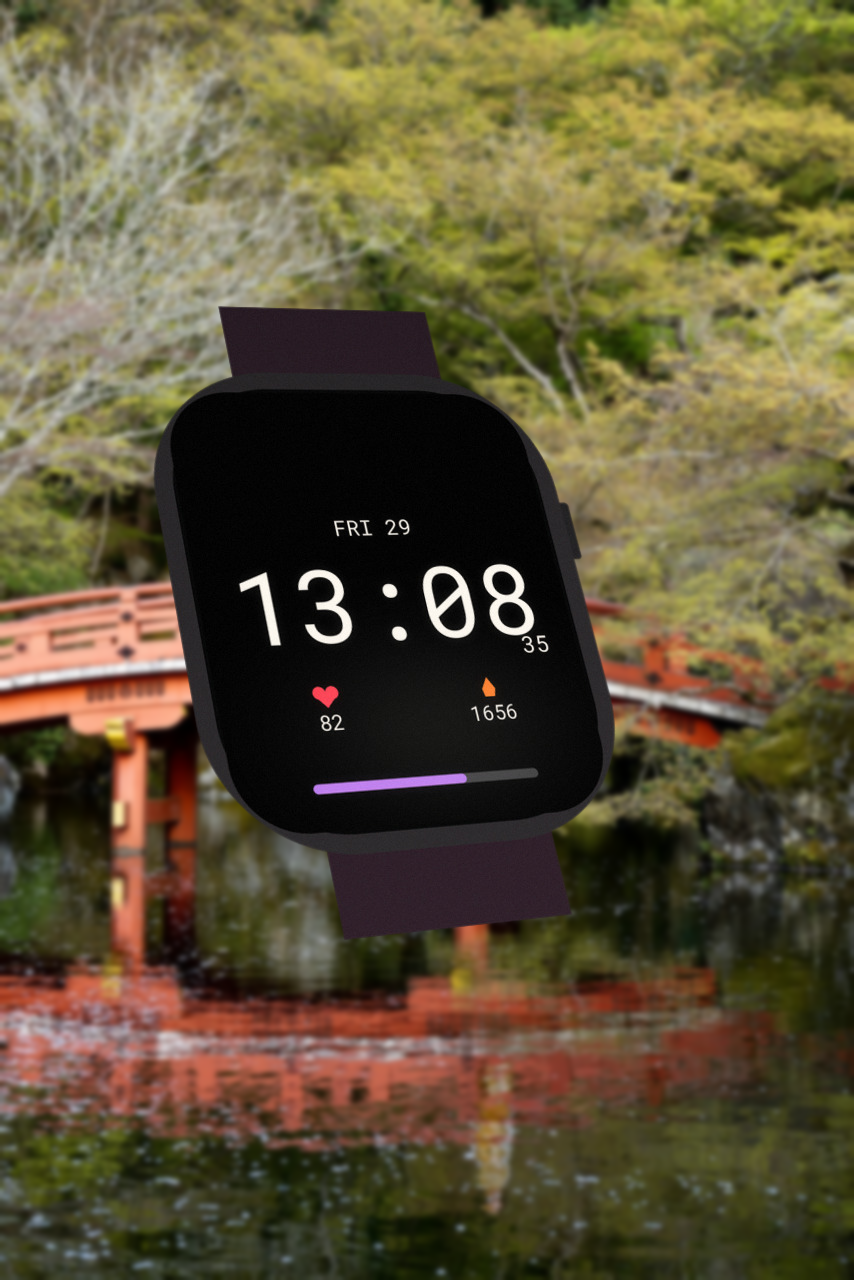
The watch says T13:08:35
